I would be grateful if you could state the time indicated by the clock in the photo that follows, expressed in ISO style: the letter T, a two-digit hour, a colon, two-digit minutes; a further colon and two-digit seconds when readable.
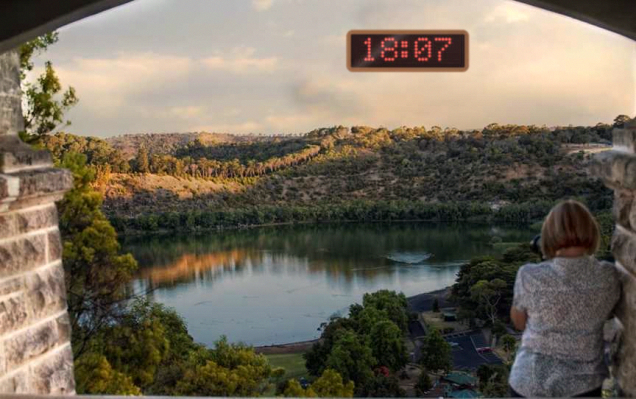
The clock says T18:07
